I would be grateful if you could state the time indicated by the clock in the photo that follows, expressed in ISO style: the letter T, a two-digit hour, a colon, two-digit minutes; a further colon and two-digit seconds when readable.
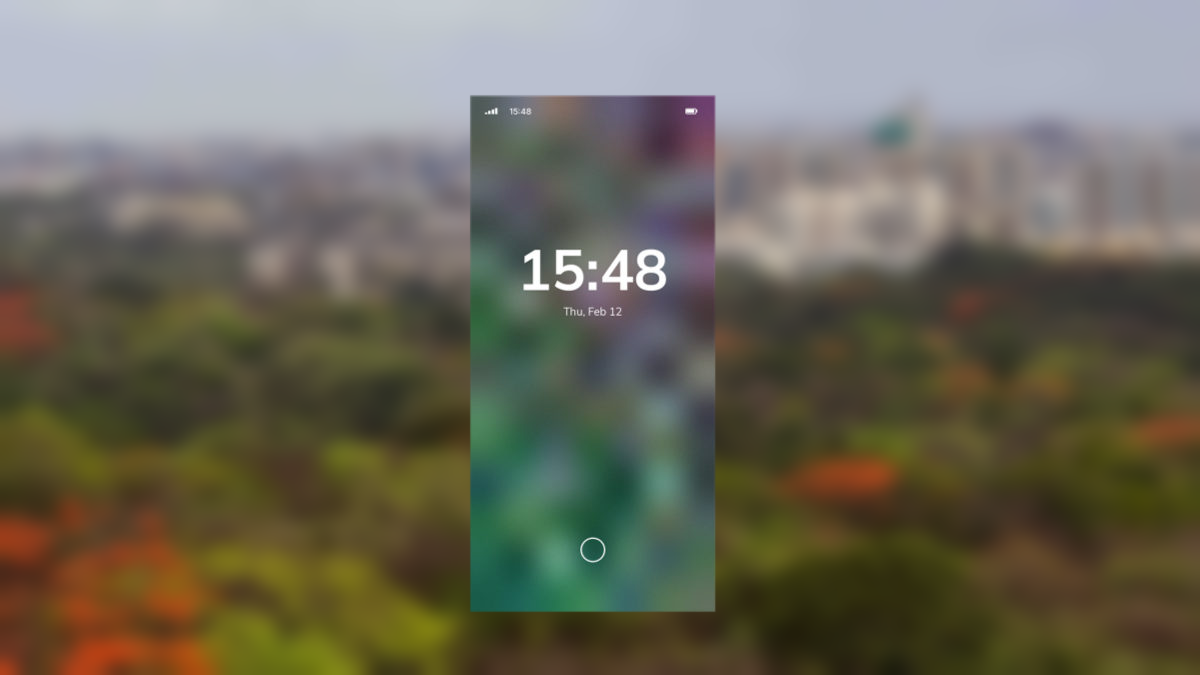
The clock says T15:48
